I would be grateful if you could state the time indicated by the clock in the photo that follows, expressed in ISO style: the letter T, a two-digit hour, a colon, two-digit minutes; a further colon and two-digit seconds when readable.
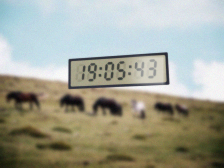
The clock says T19:05:43
